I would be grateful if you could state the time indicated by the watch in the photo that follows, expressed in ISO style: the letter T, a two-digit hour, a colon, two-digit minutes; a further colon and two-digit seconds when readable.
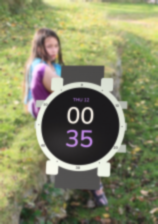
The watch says T00:35
